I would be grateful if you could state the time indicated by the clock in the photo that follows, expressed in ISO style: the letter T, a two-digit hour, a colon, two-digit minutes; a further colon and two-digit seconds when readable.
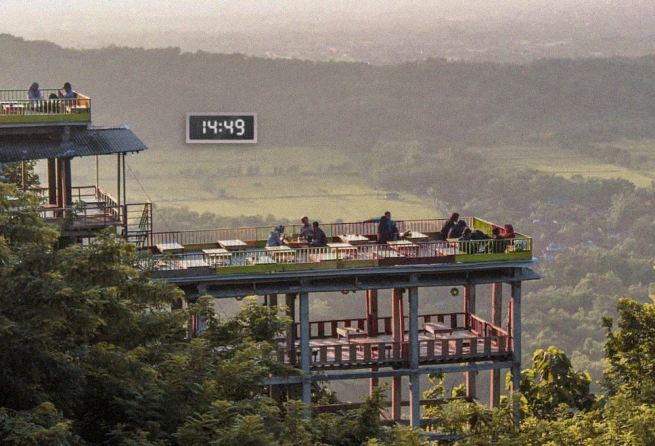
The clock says T14:49
